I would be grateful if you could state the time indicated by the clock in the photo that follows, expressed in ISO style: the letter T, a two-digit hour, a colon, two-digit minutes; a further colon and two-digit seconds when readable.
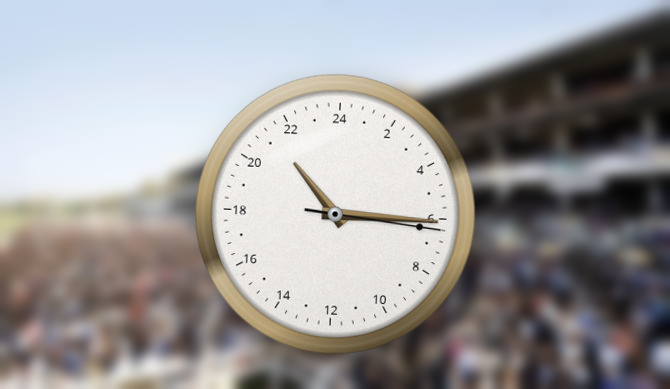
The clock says T21:15:16
